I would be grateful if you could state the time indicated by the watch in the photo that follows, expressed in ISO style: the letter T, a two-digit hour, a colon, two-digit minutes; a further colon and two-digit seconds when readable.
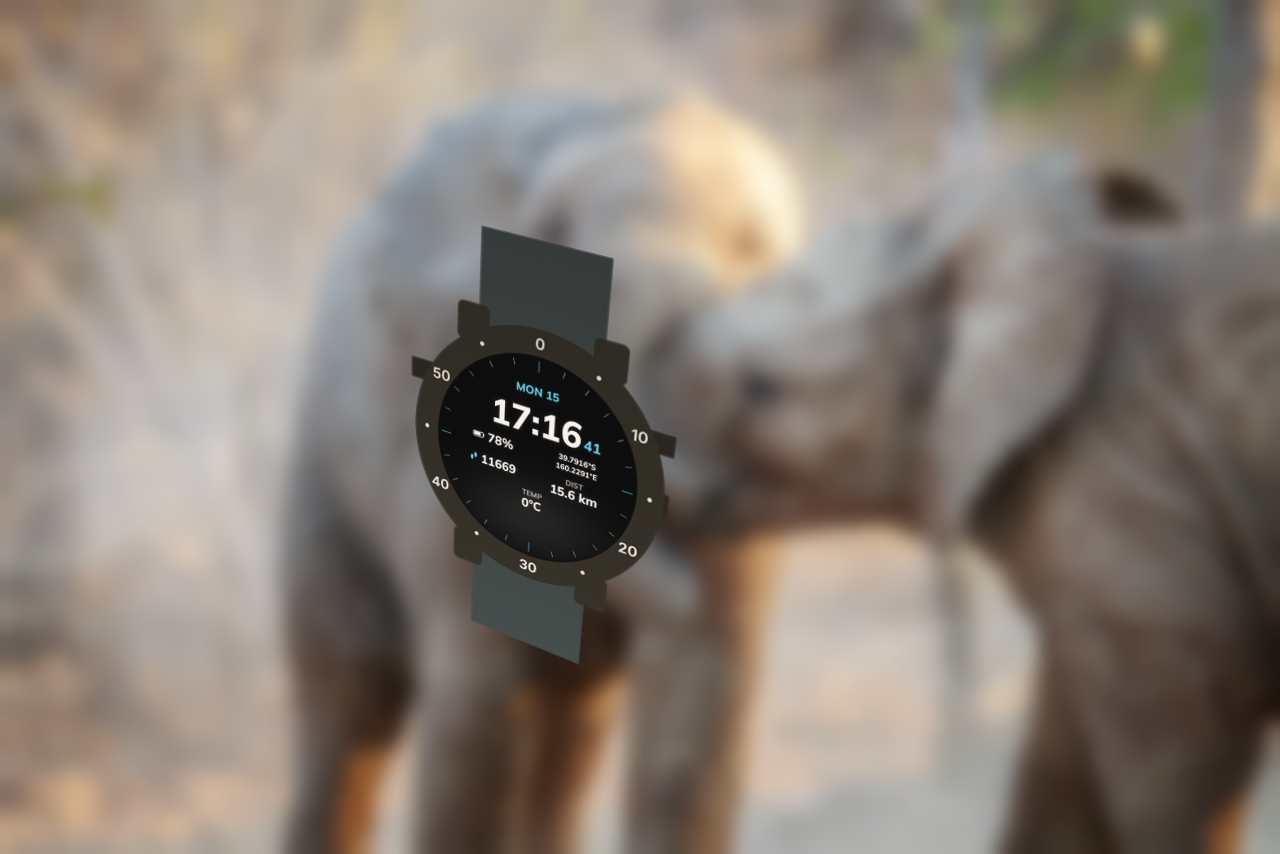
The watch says T17:16:41
